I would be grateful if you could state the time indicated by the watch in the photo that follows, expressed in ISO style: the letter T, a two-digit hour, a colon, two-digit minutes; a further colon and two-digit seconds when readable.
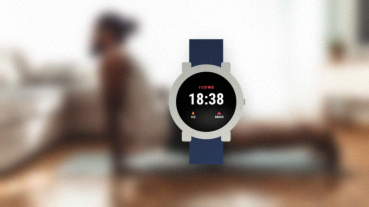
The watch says T18:38
